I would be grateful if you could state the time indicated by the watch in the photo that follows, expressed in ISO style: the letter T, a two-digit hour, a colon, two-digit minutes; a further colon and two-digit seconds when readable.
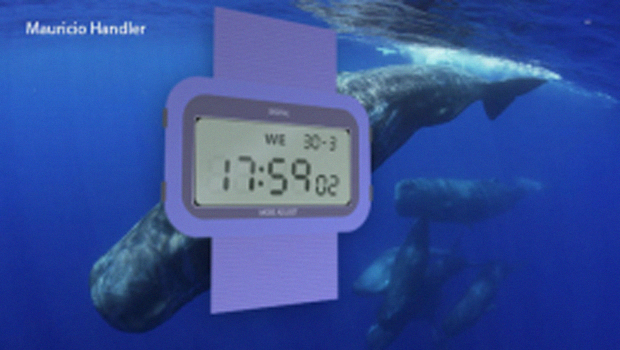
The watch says T17:59:02
